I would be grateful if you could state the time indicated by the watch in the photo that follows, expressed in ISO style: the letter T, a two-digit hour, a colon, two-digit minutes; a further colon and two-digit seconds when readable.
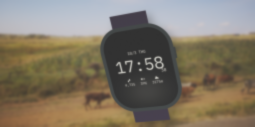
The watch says T17:58
